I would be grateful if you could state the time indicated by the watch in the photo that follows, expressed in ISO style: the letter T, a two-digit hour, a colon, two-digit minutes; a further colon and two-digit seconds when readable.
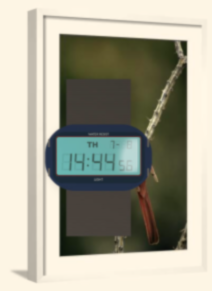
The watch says T14:44:56
